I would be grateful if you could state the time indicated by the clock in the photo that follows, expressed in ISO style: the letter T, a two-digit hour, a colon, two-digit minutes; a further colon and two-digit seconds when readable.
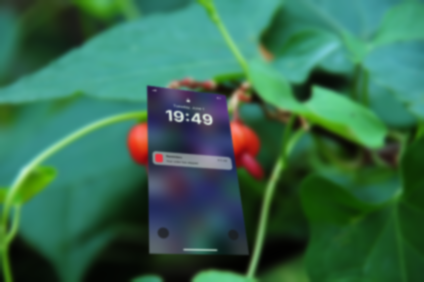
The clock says T19:49
